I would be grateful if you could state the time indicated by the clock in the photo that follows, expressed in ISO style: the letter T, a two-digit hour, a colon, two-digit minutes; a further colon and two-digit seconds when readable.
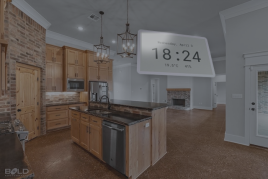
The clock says T18:24
